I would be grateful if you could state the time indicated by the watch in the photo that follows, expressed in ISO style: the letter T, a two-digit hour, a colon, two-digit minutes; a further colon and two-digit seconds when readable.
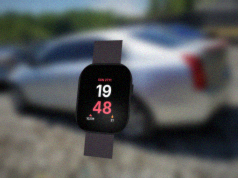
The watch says T19:48
